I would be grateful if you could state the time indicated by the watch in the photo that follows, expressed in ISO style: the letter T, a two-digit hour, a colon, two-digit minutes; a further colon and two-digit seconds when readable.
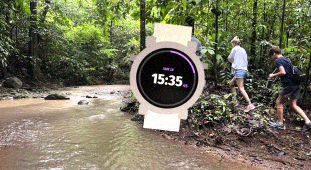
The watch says T15:35
